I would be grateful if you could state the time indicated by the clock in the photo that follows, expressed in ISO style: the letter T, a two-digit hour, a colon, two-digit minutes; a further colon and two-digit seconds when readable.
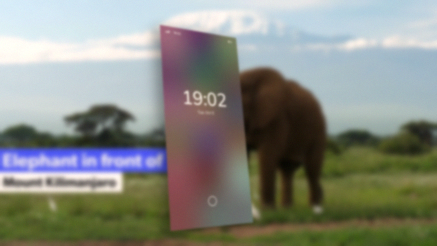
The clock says T19:02
